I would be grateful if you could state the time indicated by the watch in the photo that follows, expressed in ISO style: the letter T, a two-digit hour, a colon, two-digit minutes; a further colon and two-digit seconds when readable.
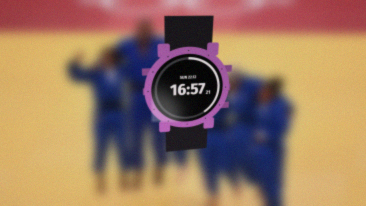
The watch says T16:57
